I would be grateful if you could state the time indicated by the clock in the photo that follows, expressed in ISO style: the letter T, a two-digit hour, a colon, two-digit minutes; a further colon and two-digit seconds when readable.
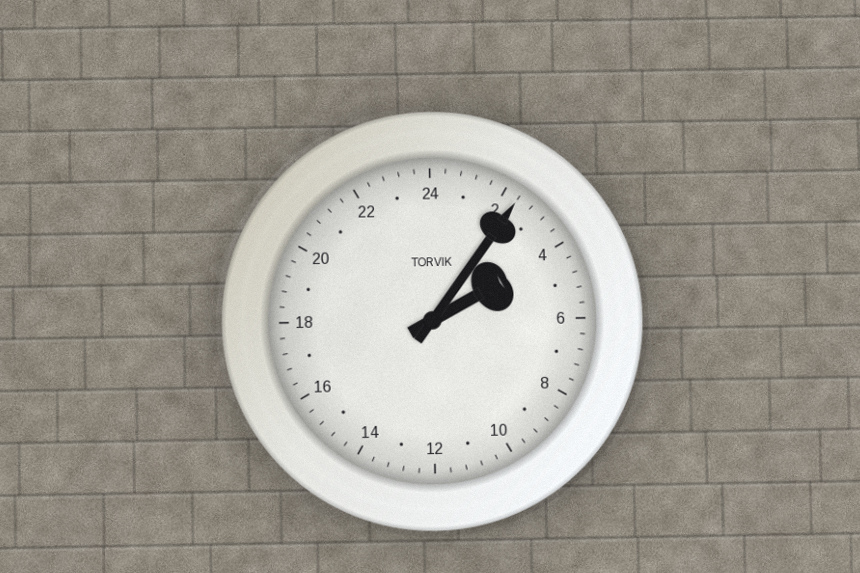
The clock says T04:06
